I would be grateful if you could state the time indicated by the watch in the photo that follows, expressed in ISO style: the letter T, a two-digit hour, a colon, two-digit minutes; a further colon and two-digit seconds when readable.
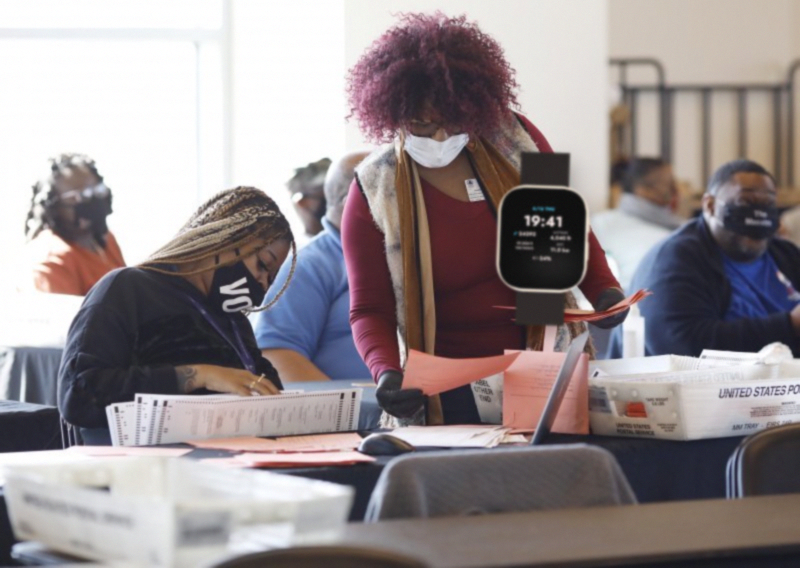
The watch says T19:41
